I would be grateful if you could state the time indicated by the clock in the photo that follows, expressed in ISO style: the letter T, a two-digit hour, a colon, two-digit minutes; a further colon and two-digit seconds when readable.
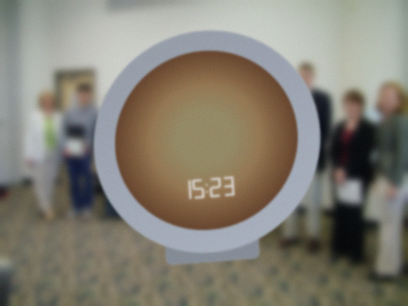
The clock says T15:23
